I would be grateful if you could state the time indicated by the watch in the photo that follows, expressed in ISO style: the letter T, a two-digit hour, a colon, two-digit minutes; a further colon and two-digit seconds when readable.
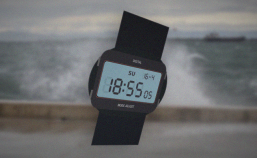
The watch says T18:55:05
